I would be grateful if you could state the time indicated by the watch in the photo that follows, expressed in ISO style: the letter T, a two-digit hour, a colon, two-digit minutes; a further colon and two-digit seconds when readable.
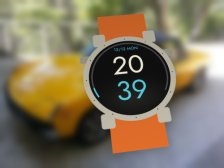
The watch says T20:39
